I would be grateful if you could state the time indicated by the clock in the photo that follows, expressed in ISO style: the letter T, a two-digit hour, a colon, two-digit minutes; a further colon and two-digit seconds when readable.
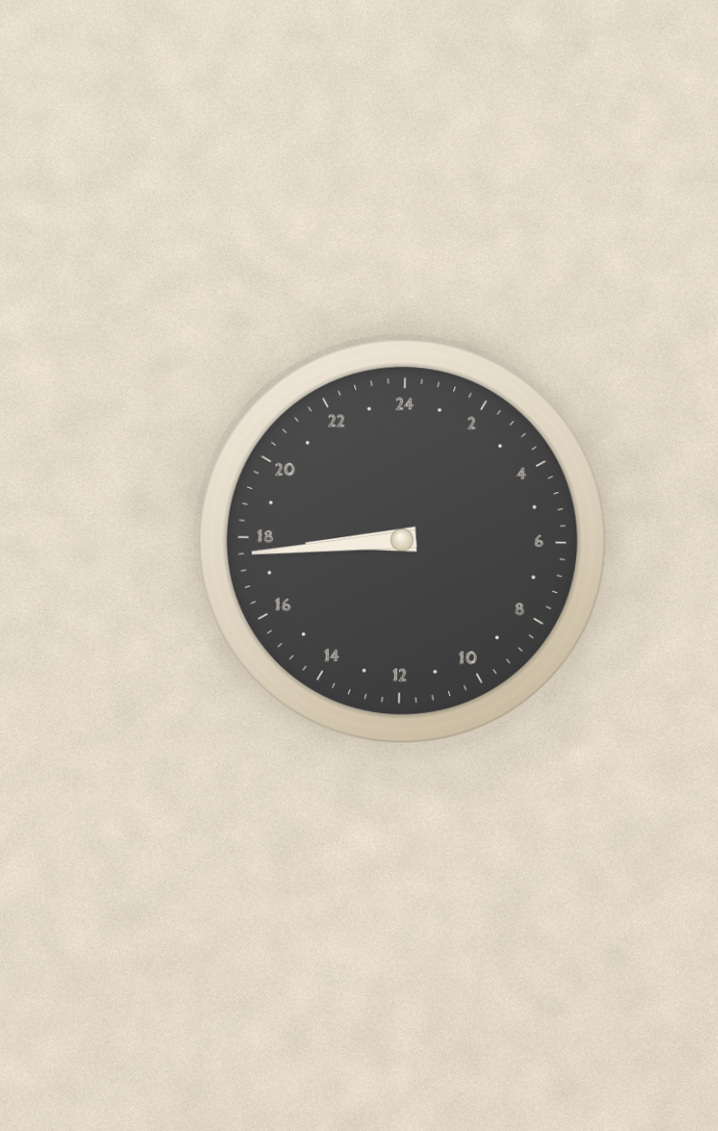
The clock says T17:44
